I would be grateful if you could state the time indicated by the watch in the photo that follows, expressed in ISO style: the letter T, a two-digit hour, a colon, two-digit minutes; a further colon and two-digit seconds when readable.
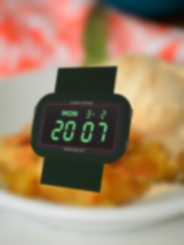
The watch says T20:07
